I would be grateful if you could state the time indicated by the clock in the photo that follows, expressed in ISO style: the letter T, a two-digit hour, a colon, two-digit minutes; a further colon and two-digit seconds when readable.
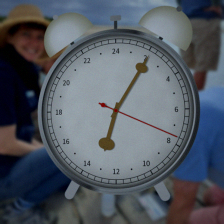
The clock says T13:05:19
